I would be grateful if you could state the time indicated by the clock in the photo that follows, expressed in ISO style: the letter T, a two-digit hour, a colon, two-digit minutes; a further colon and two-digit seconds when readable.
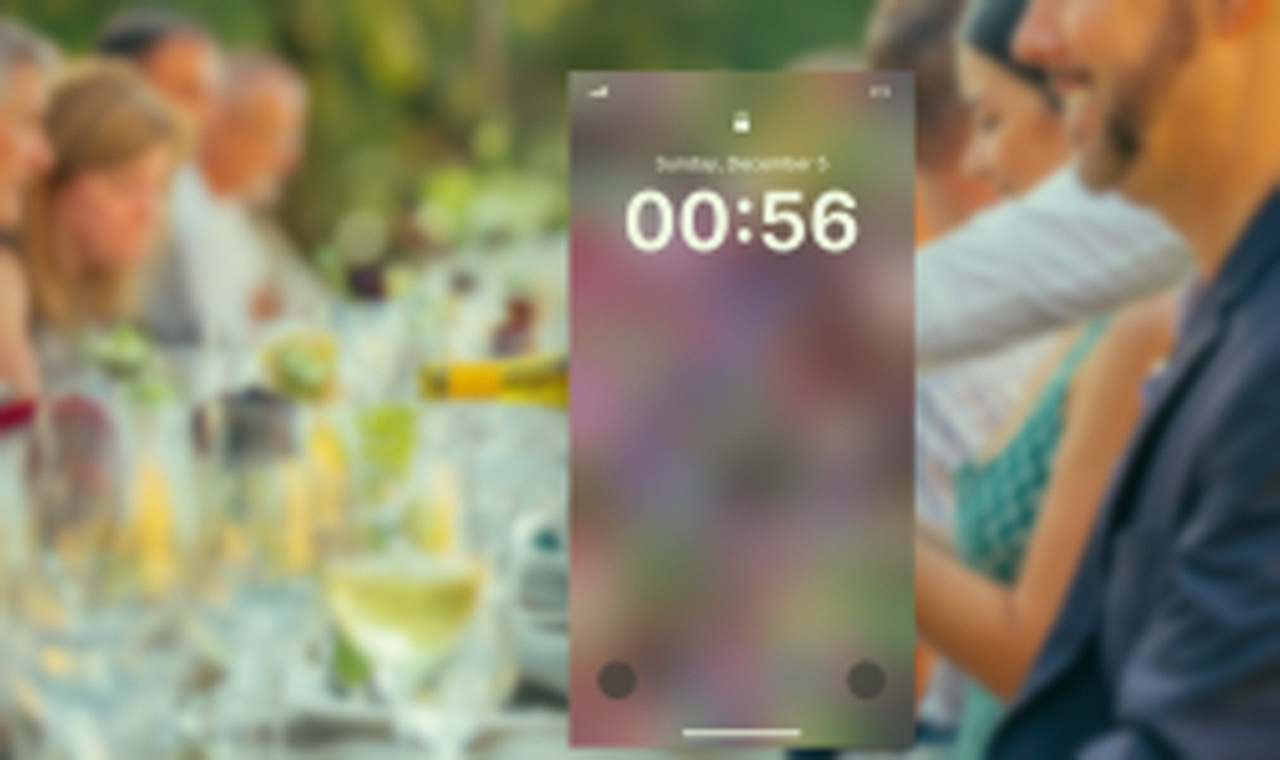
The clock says T00:56
